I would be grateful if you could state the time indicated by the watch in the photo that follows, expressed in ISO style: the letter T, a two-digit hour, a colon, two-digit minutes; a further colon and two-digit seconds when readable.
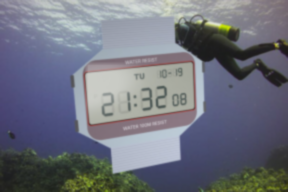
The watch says T21:32:08
